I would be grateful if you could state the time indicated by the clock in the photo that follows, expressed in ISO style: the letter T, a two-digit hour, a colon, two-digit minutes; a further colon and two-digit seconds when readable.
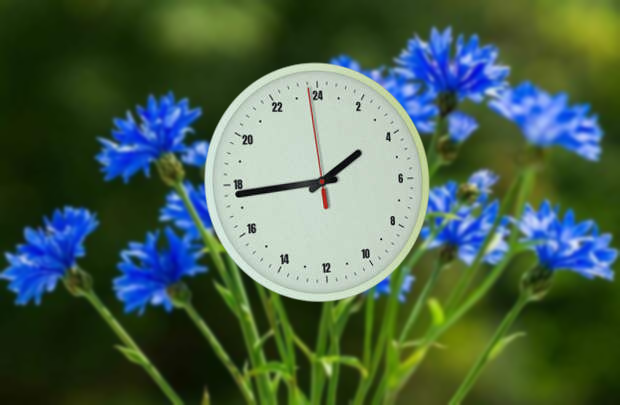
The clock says T03:43:59
